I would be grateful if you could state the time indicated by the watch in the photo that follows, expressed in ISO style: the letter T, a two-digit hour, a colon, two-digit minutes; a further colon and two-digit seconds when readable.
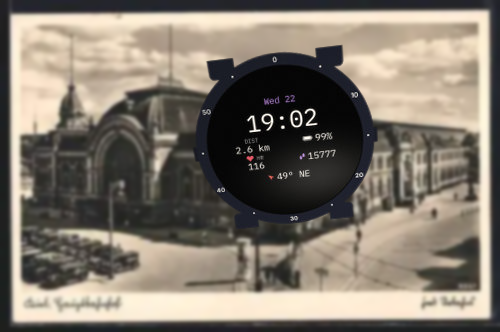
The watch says T19:02
